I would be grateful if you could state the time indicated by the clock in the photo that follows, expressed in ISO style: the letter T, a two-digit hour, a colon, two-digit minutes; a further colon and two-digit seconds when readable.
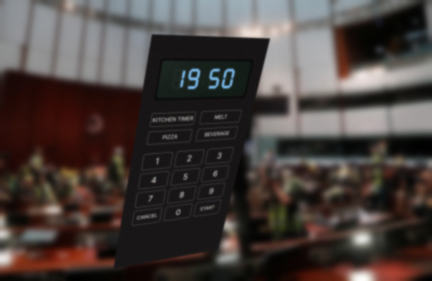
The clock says T19:50
